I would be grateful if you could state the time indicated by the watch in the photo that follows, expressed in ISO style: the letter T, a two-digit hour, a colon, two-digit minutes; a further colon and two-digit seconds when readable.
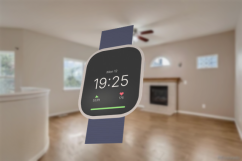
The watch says T19:25
